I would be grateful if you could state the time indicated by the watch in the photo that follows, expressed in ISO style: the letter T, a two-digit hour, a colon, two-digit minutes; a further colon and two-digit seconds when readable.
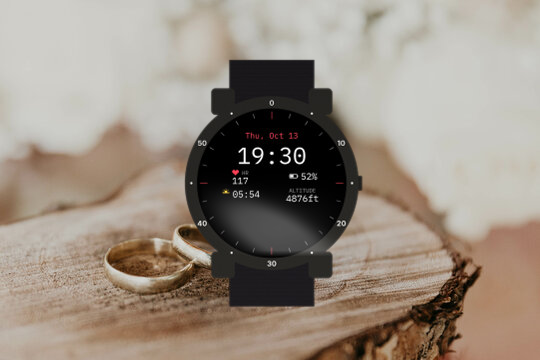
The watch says T19:30
